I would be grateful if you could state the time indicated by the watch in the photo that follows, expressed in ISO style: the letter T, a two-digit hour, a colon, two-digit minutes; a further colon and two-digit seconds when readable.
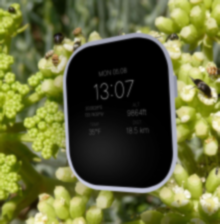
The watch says T13:07
